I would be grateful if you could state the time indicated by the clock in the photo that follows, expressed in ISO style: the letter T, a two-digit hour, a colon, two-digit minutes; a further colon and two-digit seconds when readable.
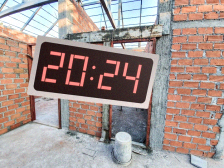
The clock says T20:24
